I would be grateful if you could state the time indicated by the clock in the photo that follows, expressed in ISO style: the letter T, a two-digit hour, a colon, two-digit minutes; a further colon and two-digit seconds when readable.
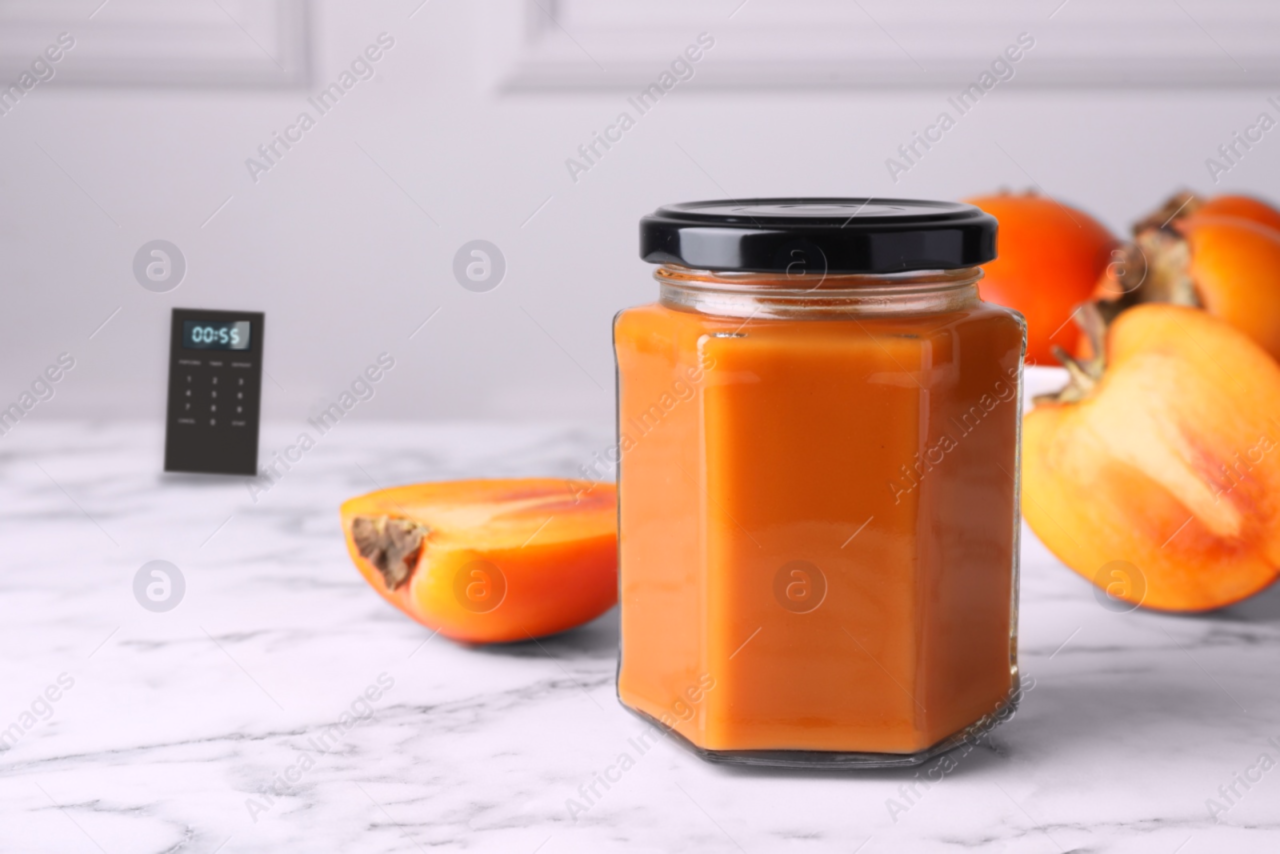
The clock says T00:55
